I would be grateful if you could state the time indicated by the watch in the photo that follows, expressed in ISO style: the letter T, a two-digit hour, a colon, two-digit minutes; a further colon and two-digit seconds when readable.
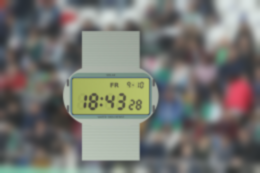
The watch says T18:43:28
